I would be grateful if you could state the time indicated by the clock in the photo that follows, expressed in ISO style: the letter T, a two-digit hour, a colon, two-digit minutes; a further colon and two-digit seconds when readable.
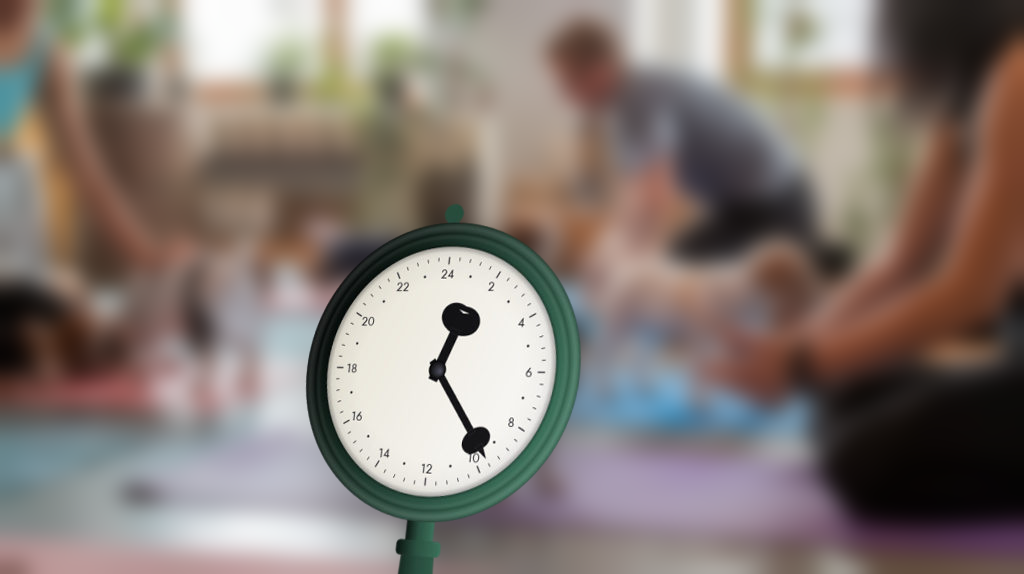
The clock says T01:24
